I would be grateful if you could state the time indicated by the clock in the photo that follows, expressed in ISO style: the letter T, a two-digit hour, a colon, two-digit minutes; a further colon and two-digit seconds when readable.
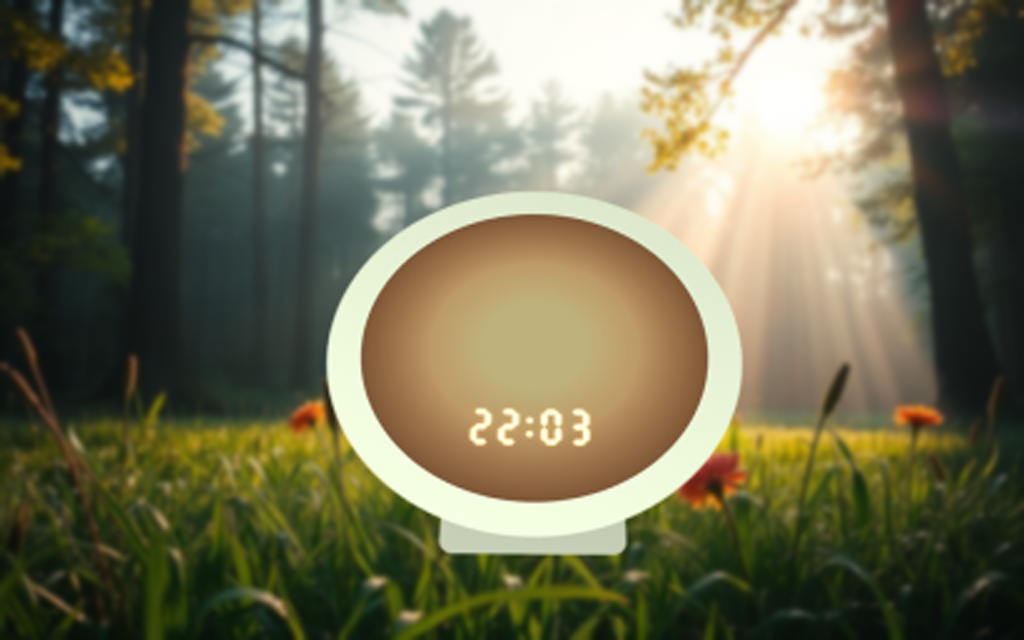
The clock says T22:03
